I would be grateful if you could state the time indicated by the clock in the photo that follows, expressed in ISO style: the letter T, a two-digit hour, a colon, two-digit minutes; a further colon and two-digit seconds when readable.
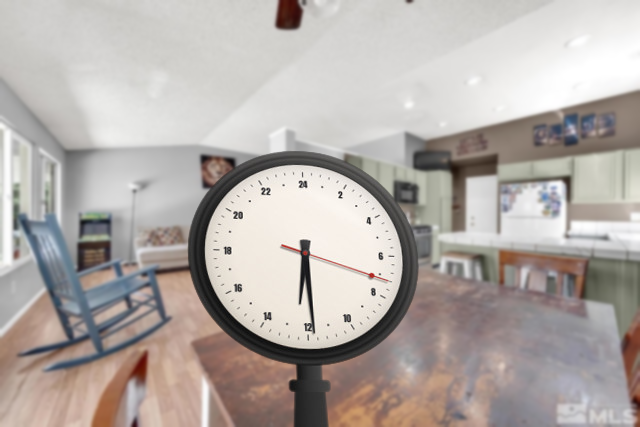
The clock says T12:29:18
